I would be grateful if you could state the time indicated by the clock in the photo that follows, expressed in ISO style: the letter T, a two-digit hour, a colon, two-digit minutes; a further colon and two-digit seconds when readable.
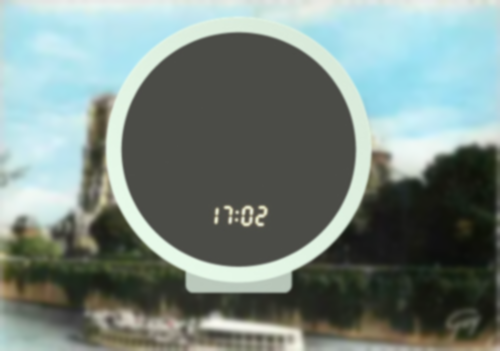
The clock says T17:02
